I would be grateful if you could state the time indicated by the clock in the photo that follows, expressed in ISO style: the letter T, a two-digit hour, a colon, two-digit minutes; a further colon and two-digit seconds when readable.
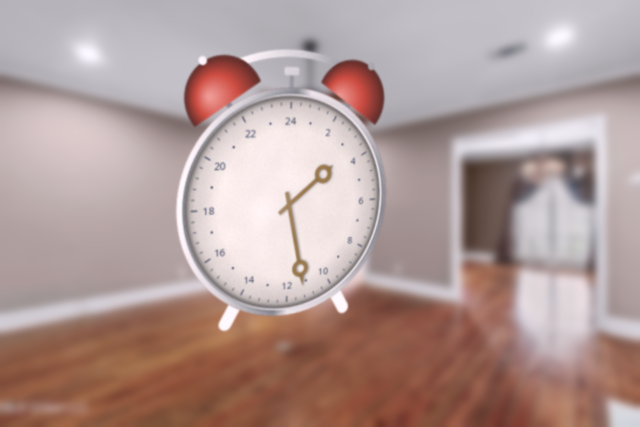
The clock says T03:28
